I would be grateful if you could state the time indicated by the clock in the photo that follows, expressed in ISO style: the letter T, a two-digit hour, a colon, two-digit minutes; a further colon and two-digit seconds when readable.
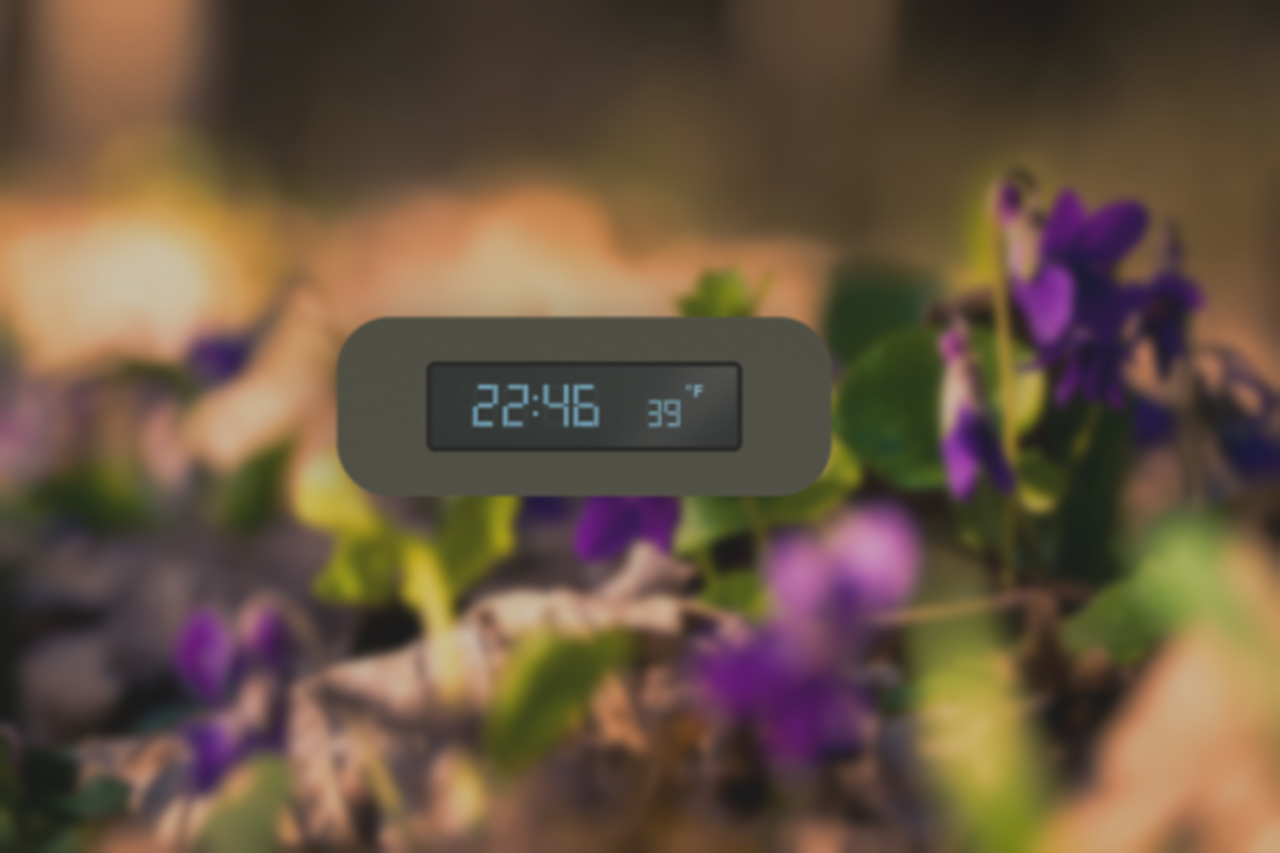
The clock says T22:46
